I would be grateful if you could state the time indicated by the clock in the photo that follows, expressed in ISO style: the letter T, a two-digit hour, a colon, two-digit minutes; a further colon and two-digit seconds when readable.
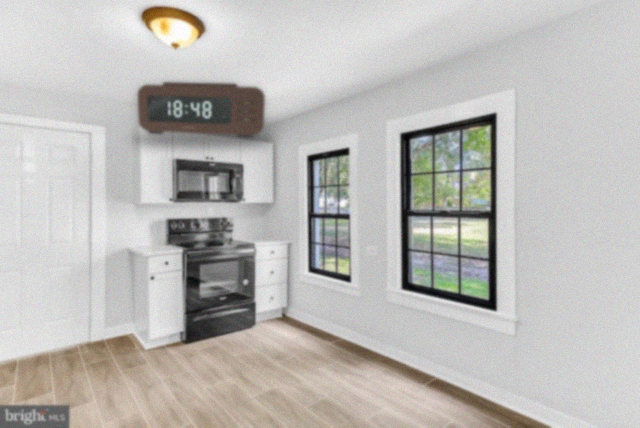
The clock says T18:48
